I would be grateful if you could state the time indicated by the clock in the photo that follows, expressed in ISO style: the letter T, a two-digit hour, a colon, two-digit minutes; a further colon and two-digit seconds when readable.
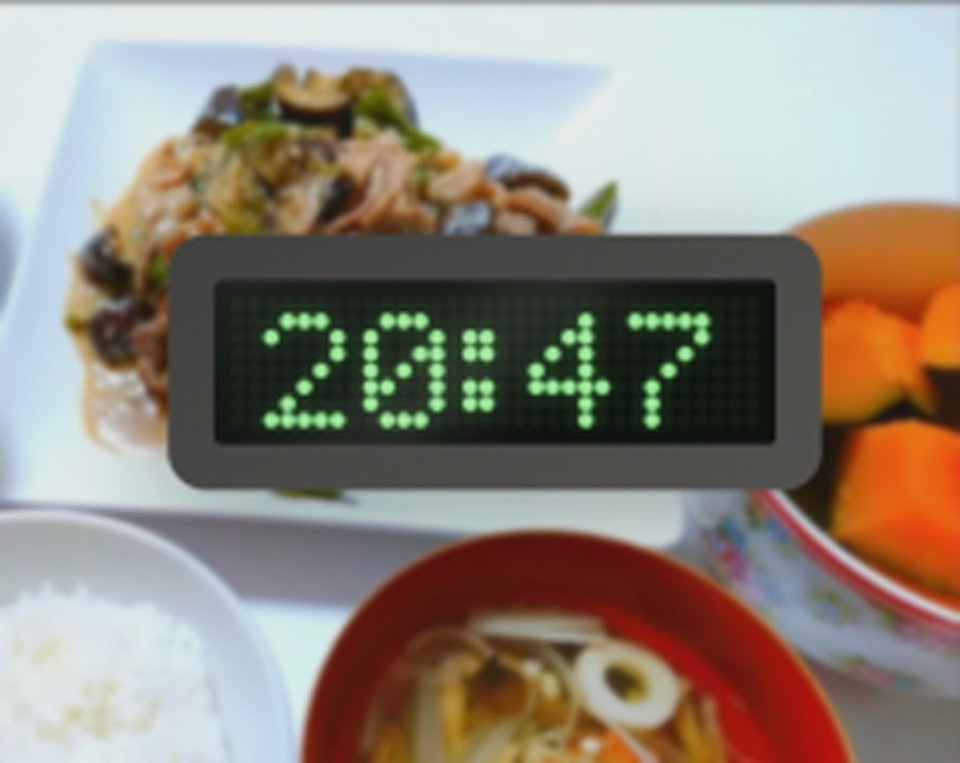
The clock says T20:47
